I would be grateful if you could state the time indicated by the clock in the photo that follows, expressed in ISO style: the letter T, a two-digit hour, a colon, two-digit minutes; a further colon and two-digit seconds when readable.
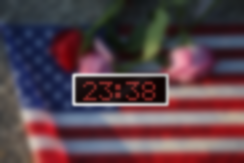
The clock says T23:38
